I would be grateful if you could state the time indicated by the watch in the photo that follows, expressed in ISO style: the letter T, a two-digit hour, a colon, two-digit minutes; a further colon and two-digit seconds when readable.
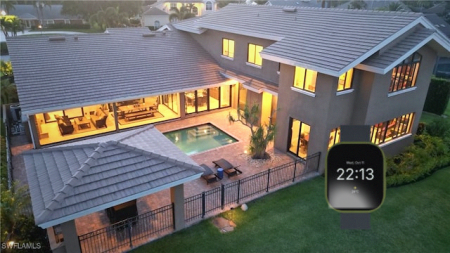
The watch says T22:13
